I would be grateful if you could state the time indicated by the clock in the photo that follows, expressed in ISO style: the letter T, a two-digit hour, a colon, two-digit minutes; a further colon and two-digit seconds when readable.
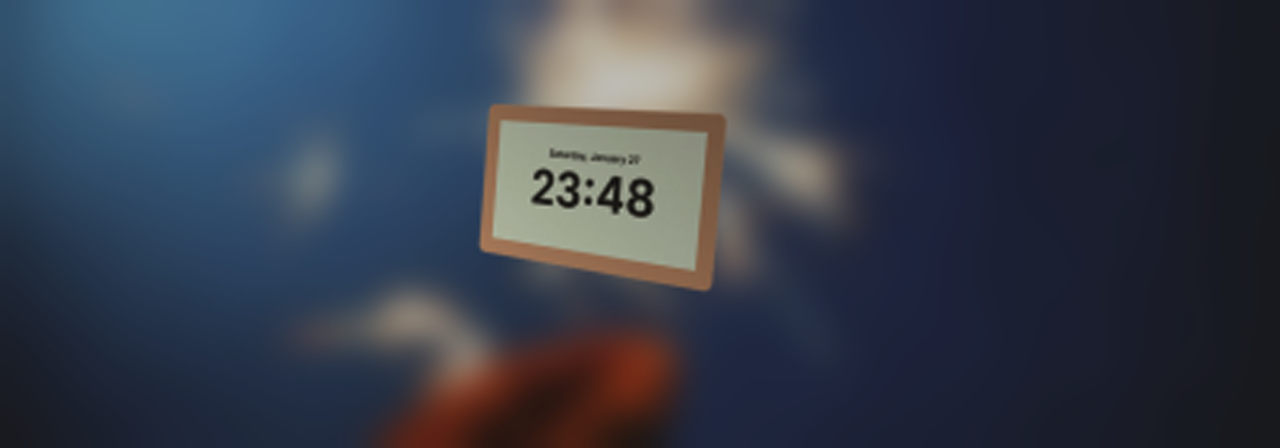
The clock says T23:48
